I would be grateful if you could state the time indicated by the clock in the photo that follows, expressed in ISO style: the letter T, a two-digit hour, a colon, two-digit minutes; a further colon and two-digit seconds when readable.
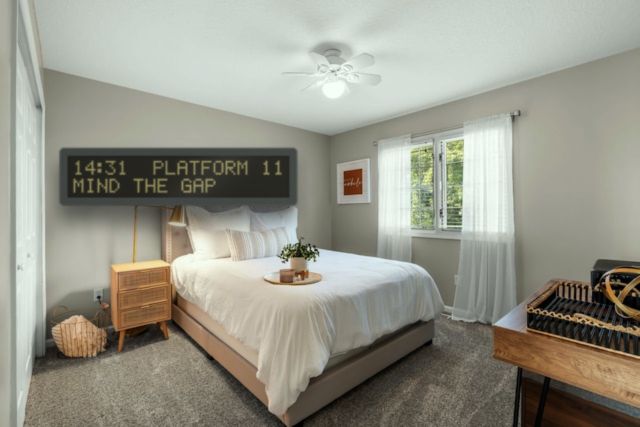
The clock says T14:31
